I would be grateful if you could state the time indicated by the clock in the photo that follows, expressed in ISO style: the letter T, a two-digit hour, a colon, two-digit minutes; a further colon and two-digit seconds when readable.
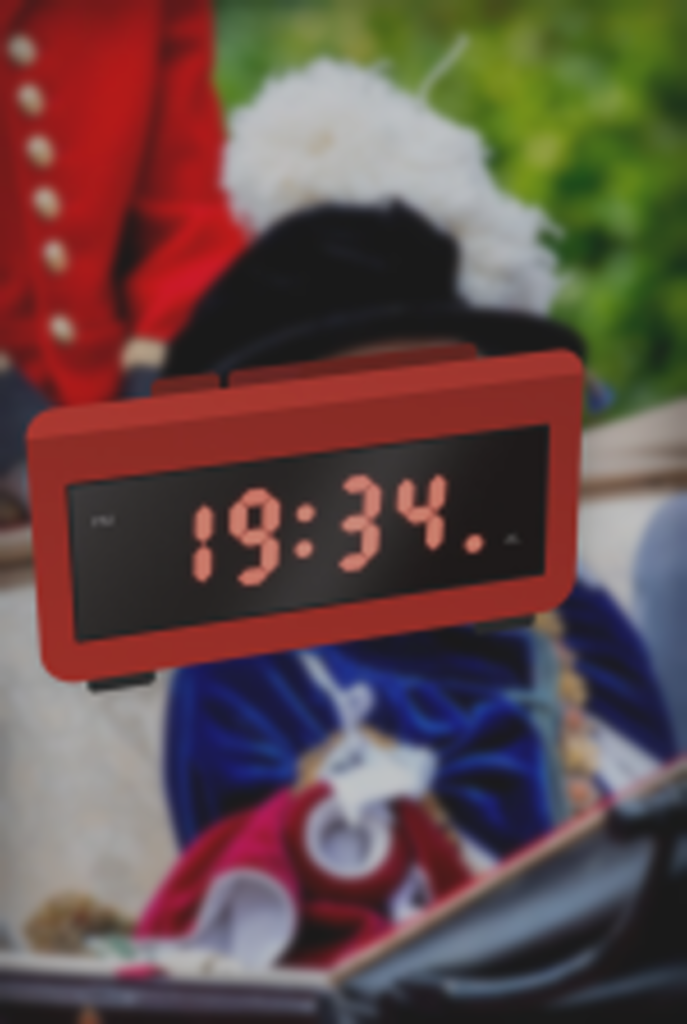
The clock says T19:34
